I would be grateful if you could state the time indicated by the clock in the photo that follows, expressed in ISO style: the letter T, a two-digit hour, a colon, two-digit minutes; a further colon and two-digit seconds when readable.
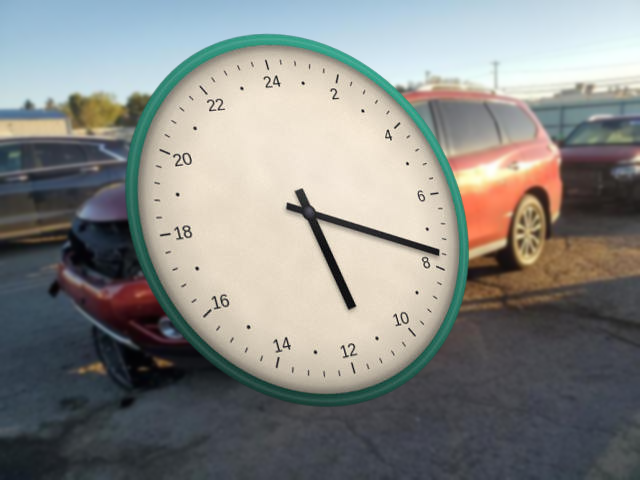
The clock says T11:19
